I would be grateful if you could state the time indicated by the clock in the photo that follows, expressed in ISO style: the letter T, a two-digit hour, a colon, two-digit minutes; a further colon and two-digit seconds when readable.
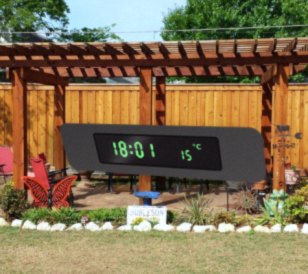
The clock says T18:01
